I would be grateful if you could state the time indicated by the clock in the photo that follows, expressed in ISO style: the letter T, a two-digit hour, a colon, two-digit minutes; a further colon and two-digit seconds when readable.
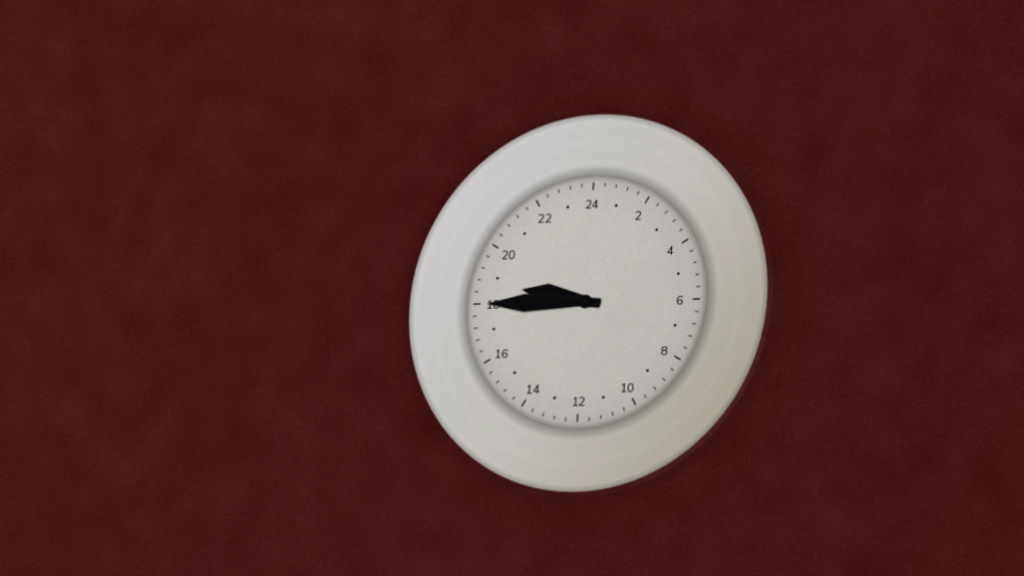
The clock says T18:45
